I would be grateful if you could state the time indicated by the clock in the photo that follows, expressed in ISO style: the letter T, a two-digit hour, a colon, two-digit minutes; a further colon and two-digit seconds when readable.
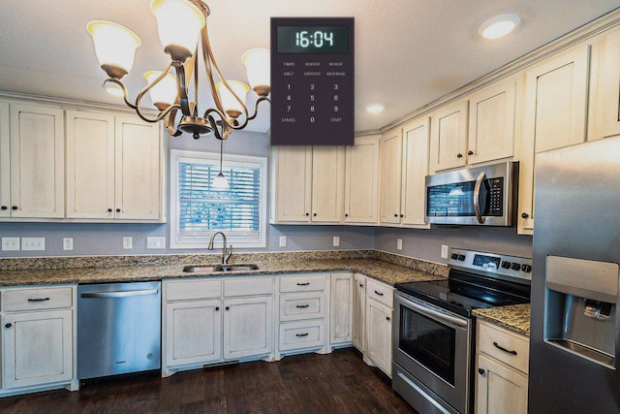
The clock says T16:04
